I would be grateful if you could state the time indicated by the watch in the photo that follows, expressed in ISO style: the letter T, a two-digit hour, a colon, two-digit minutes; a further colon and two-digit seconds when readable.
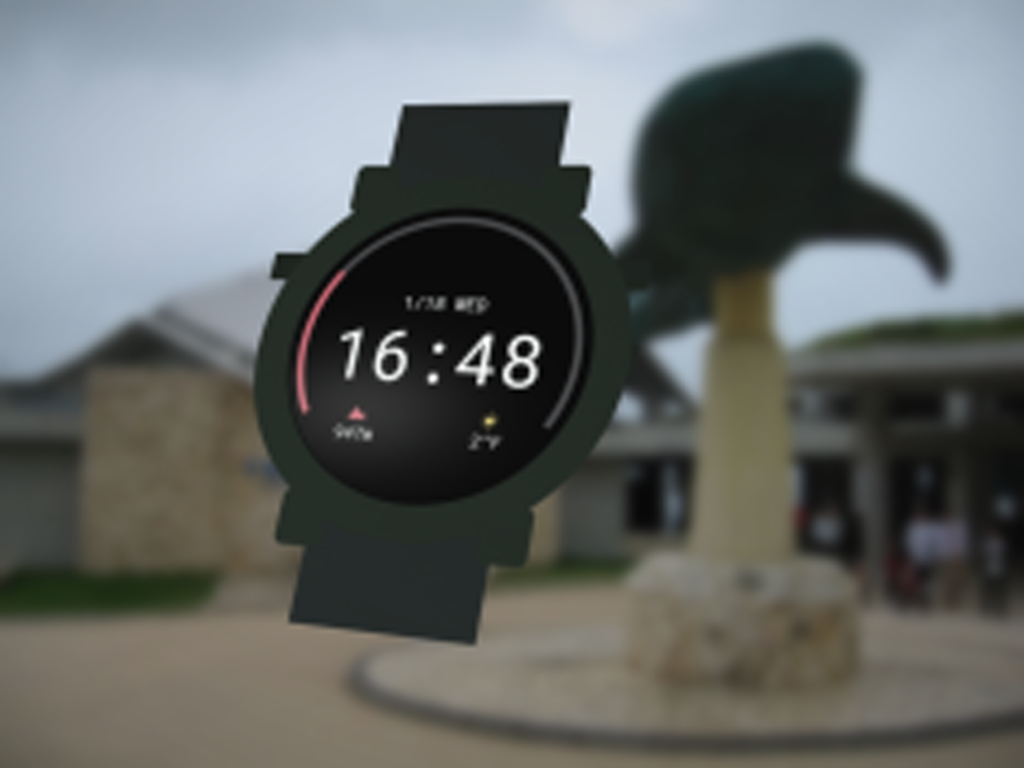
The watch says T16:48
